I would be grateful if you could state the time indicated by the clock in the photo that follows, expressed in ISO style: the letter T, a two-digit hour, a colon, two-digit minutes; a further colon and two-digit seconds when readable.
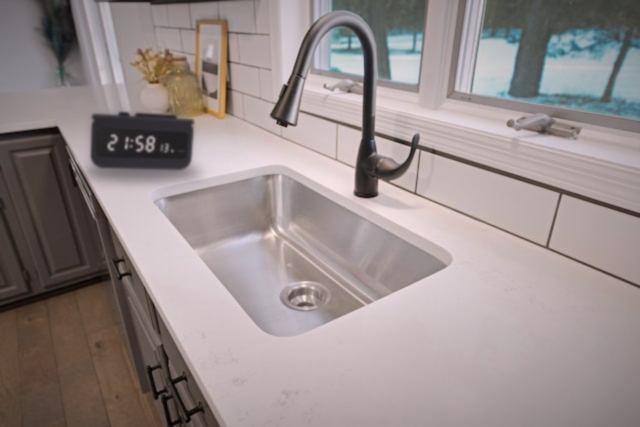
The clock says T21:58
